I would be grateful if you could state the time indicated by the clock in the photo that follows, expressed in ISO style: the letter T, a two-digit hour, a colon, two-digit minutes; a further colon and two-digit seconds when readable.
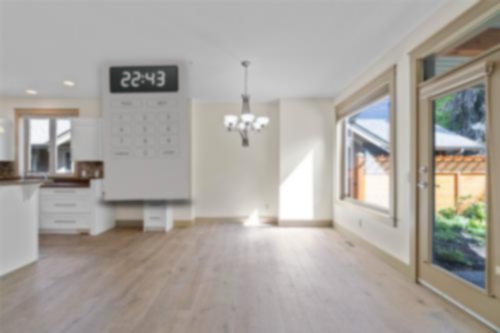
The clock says T22:43
